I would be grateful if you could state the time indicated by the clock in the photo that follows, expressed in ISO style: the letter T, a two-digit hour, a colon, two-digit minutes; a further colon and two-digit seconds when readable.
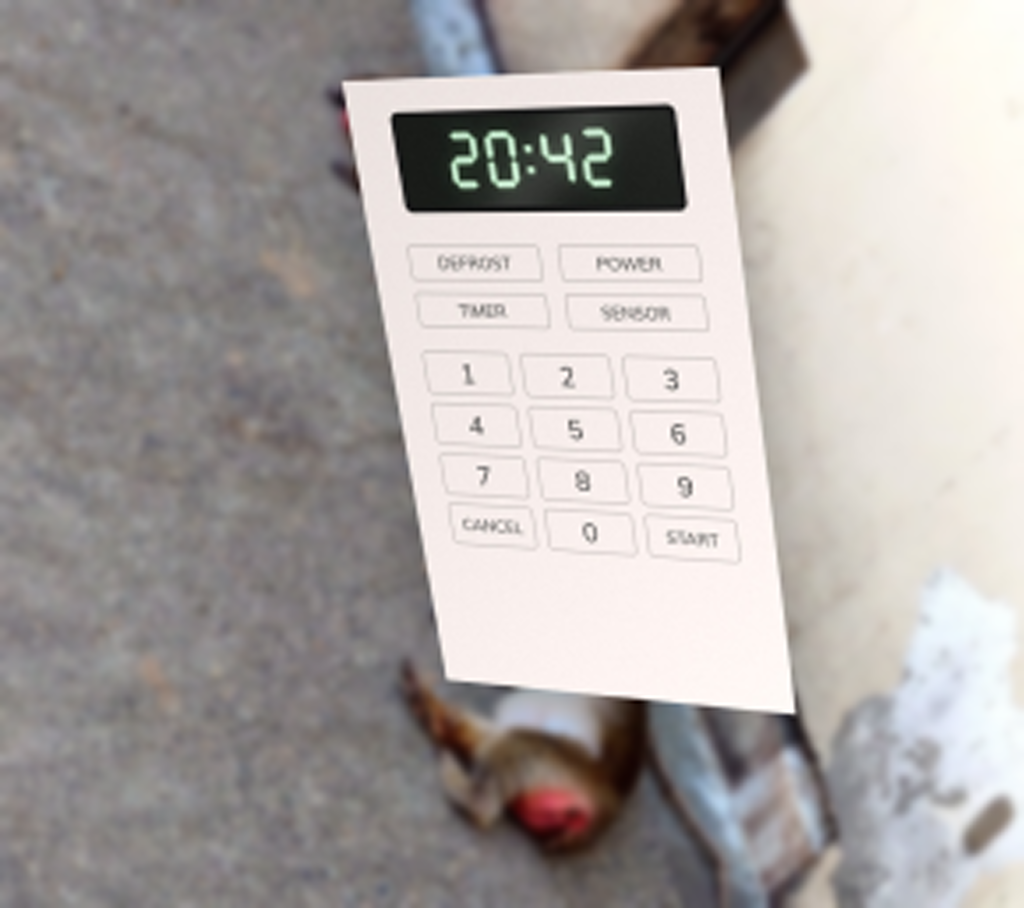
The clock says T20:42
